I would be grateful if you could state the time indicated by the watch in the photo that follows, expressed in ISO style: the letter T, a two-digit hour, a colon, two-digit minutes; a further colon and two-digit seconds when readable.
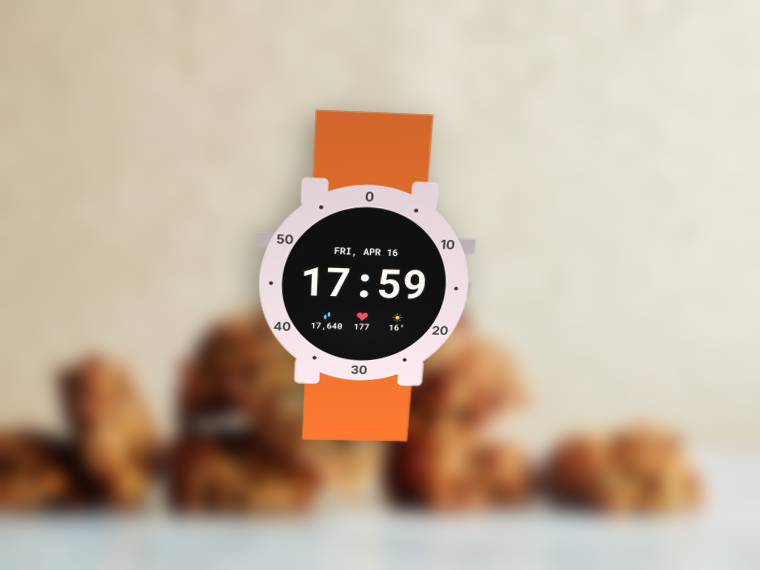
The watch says T17:59
